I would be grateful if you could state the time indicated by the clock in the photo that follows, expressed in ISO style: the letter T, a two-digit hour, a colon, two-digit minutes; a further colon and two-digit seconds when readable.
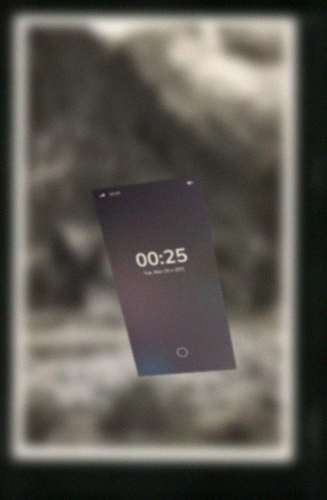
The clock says T00:25
